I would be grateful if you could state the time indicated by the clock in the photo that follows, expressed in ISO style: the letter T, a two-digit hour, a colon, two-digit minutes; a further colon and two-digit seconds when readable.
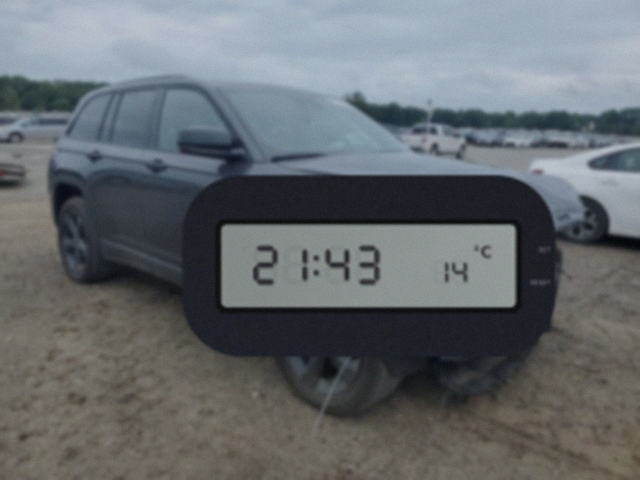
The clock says T21:43
